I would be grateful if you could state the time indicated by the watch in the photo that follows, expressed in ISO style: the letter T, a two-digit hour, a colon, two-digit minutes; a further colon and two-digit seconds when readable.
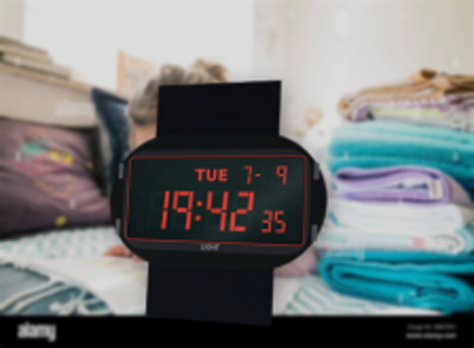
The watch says T19:42:35
